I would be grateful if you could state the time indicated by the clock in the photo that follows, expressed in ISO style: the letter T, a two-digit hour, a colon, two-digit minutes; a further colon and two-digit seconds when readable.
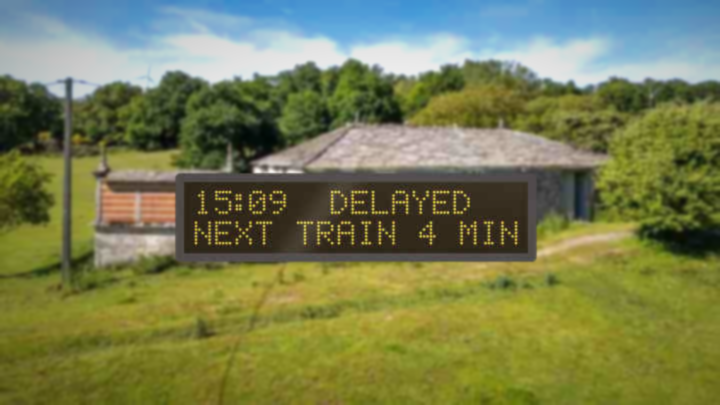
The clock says T15:09
